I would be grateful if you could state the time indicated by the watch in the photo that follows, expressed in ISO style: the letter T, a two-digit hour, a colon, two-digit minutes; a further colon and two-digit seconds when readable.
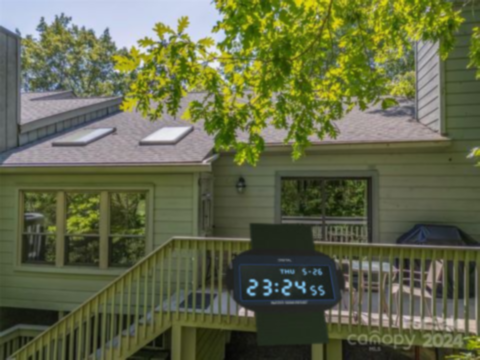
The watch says T23:24
